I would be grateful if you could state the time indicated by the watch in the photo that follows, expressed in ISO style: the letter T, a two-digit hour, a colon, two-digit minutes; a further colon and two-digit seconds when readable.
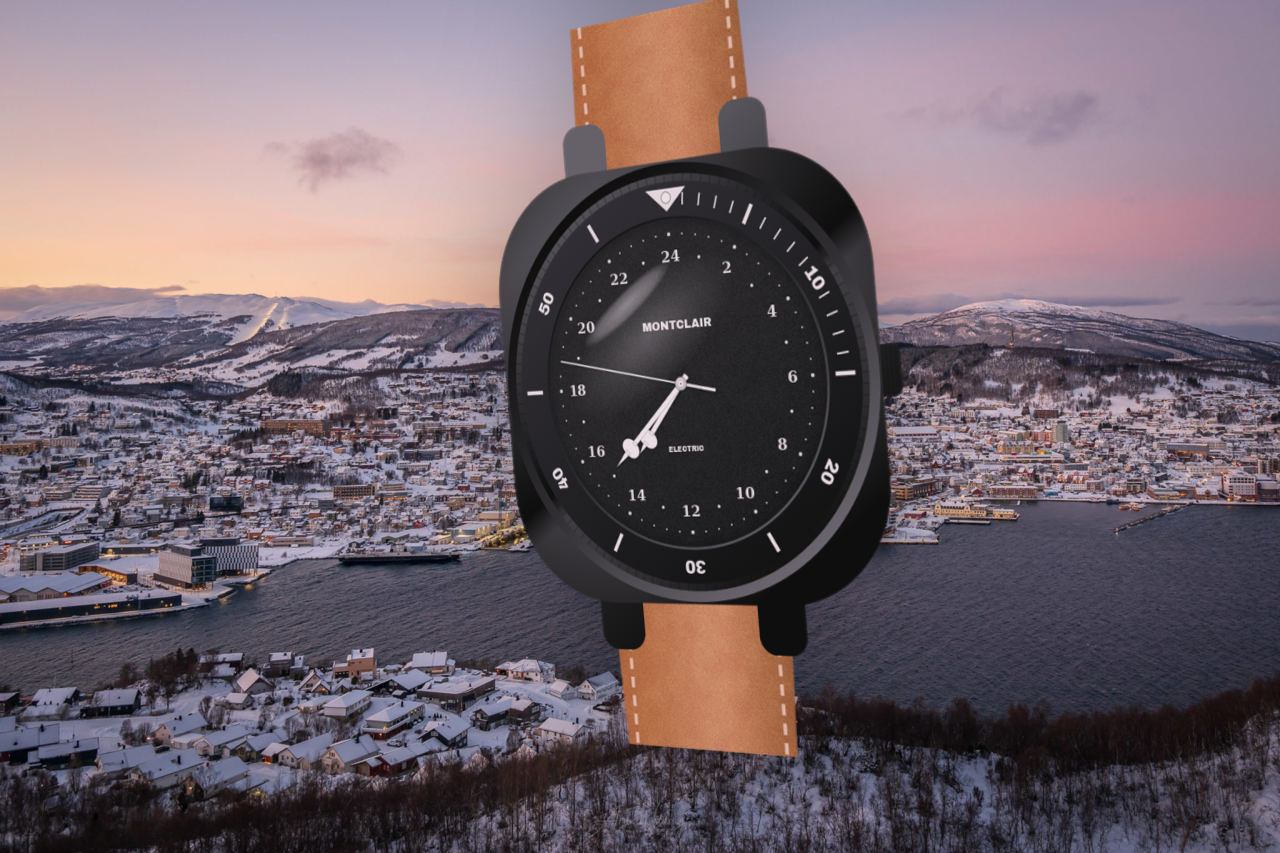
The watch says T14:37:47
